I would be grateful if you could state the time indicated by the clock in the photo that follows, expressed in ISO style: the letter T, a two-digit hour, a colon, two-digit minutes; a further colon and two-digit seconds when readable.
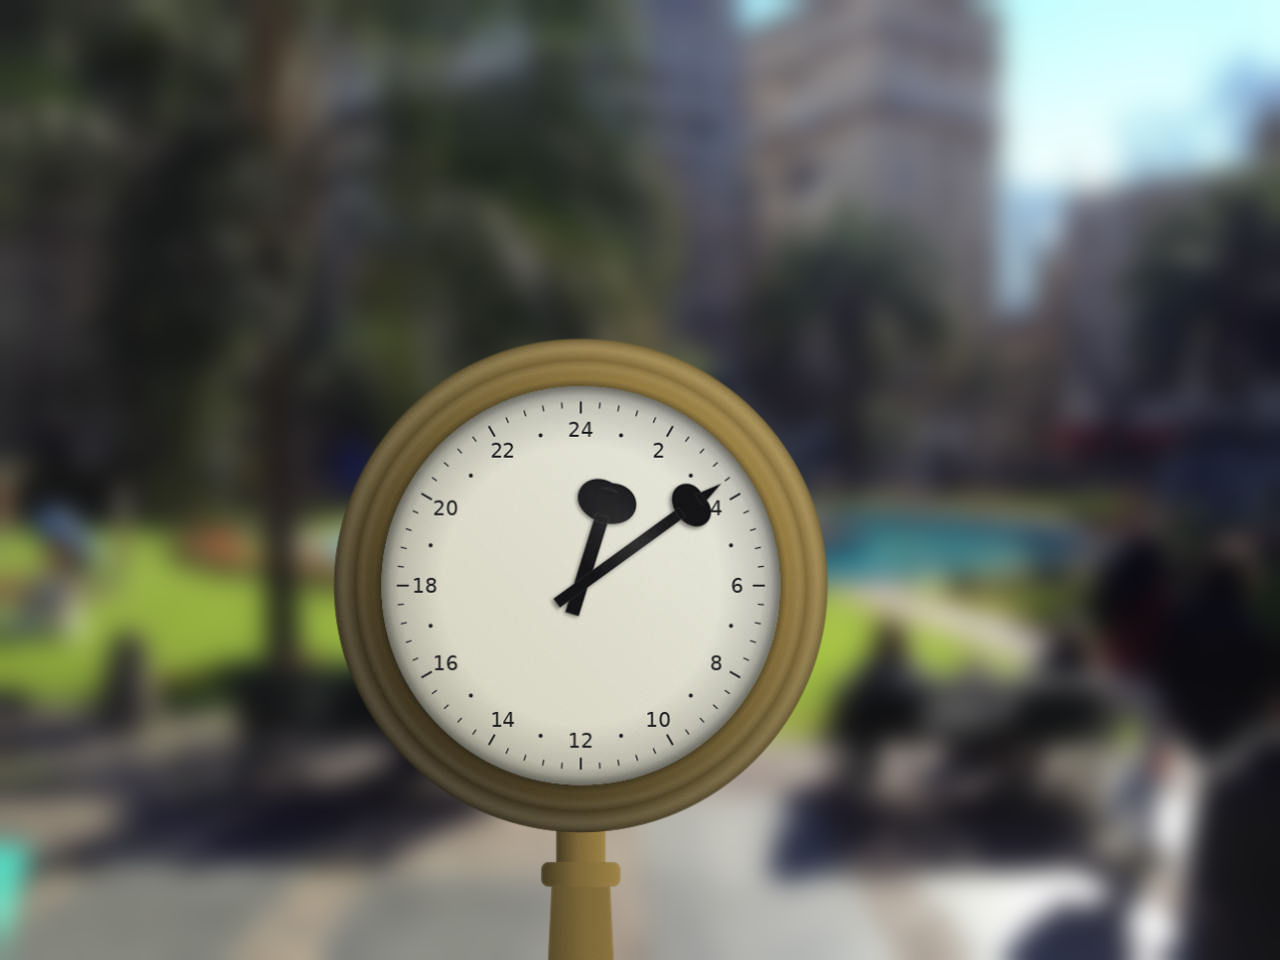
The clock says T01:09
